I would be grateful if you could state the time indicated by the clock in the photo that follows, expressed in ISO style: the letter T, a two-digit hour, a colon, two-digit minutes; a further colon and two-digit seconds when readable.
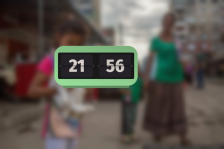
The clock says T21:56
